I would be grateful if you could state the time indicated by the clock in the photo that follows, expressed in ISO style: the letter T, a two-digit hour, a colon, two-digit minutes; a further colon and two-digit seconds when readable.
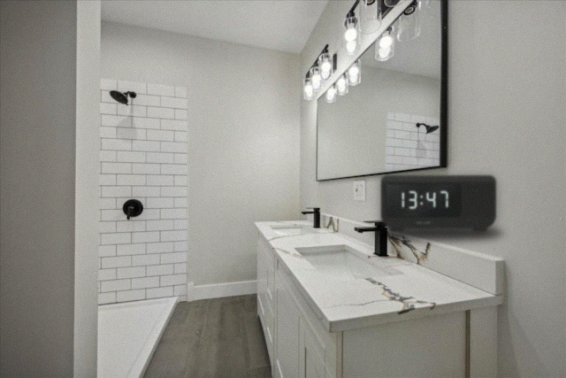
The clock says T13:47
